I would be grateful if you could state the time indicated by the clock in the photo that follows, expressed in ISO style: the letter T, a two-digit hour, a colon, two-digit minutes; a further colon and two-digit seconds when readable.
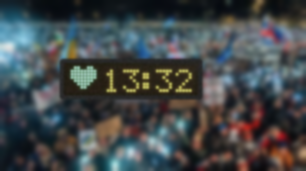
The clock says T13:32
